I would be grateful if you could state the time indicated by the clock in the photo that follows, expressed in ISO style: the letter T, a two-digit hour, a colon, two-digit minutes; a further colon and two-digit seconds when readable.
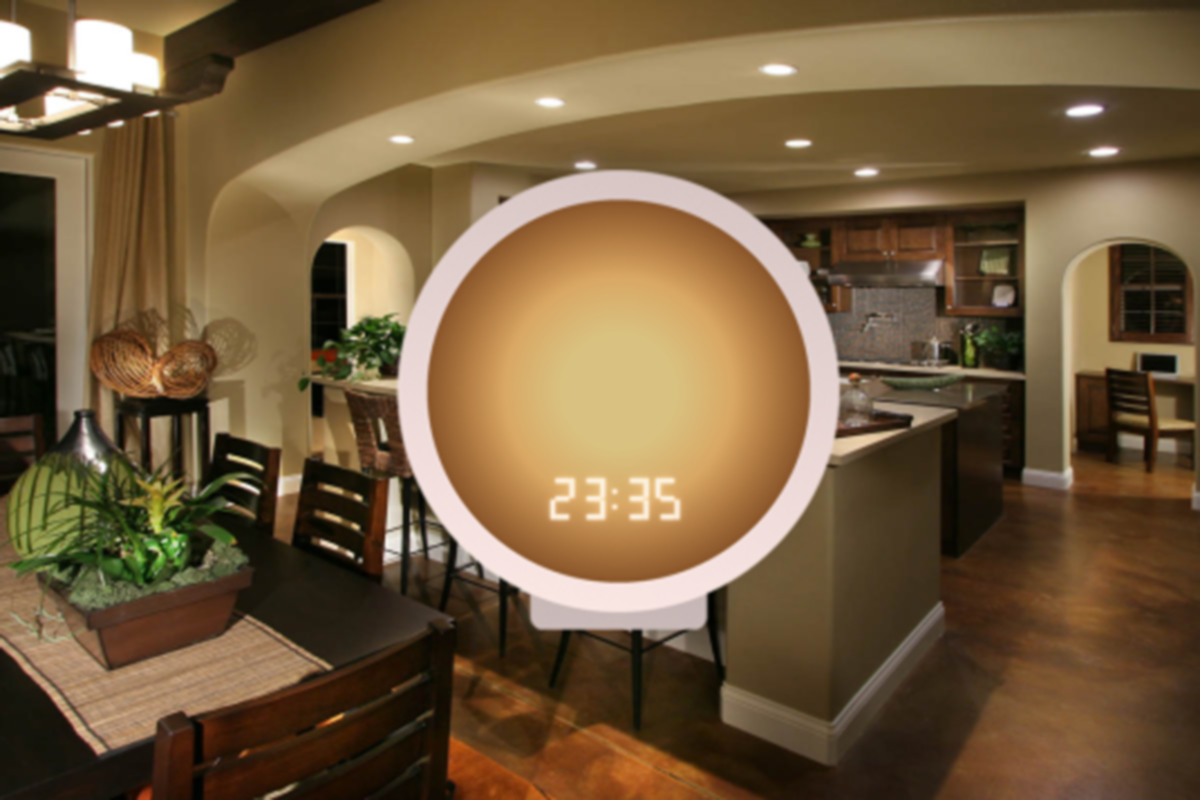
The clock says T23:35
